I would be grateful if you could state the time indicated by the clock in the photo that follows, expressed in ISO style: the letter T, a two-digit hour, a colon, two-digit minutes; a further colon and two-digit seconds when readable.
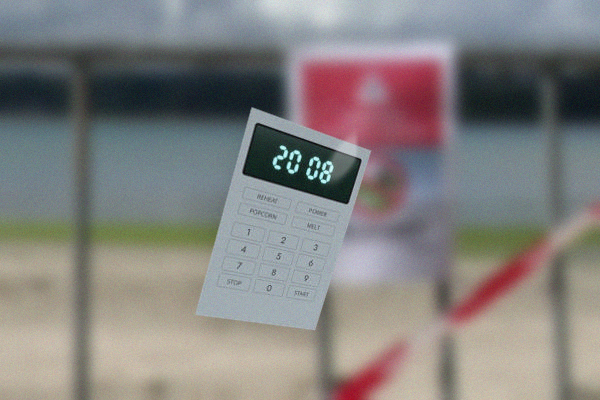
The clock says T20:08
